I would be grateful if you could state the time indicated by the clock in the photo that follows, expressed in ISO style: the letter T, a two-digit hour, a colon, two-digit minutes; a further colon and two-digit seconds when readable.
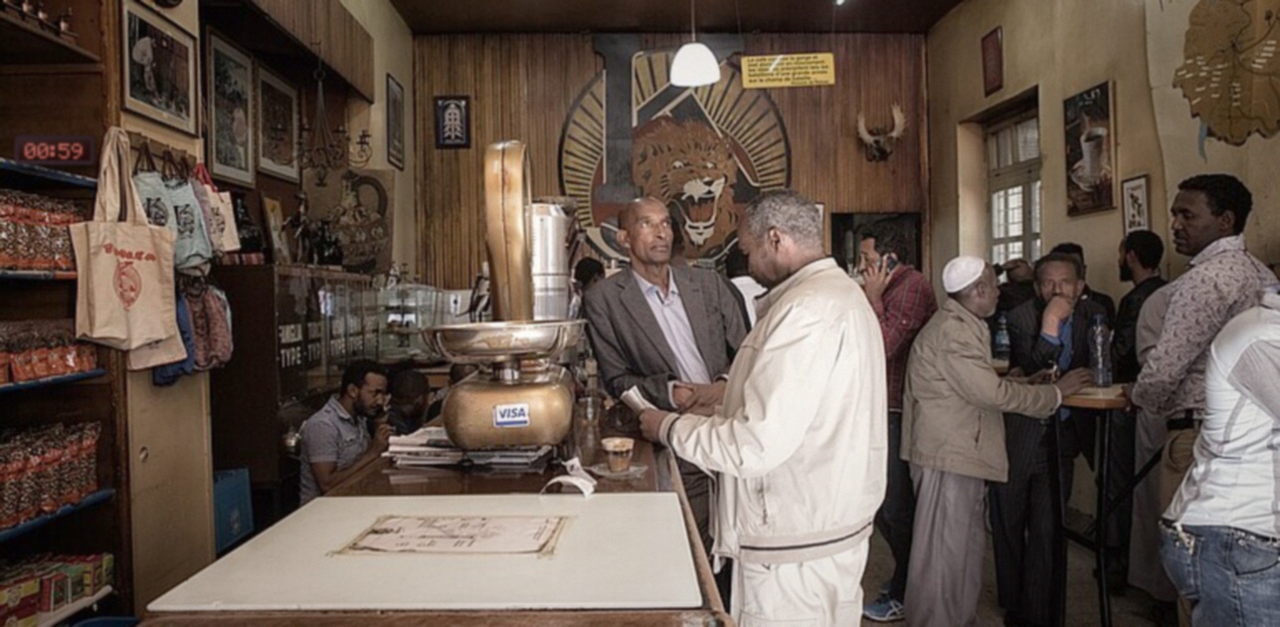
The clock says T00:59
